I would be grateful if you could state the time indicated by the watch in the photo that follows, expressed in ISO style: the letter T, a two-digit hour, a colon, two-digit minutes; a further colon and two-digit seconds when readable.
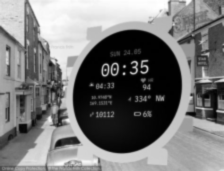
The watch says T00:35
